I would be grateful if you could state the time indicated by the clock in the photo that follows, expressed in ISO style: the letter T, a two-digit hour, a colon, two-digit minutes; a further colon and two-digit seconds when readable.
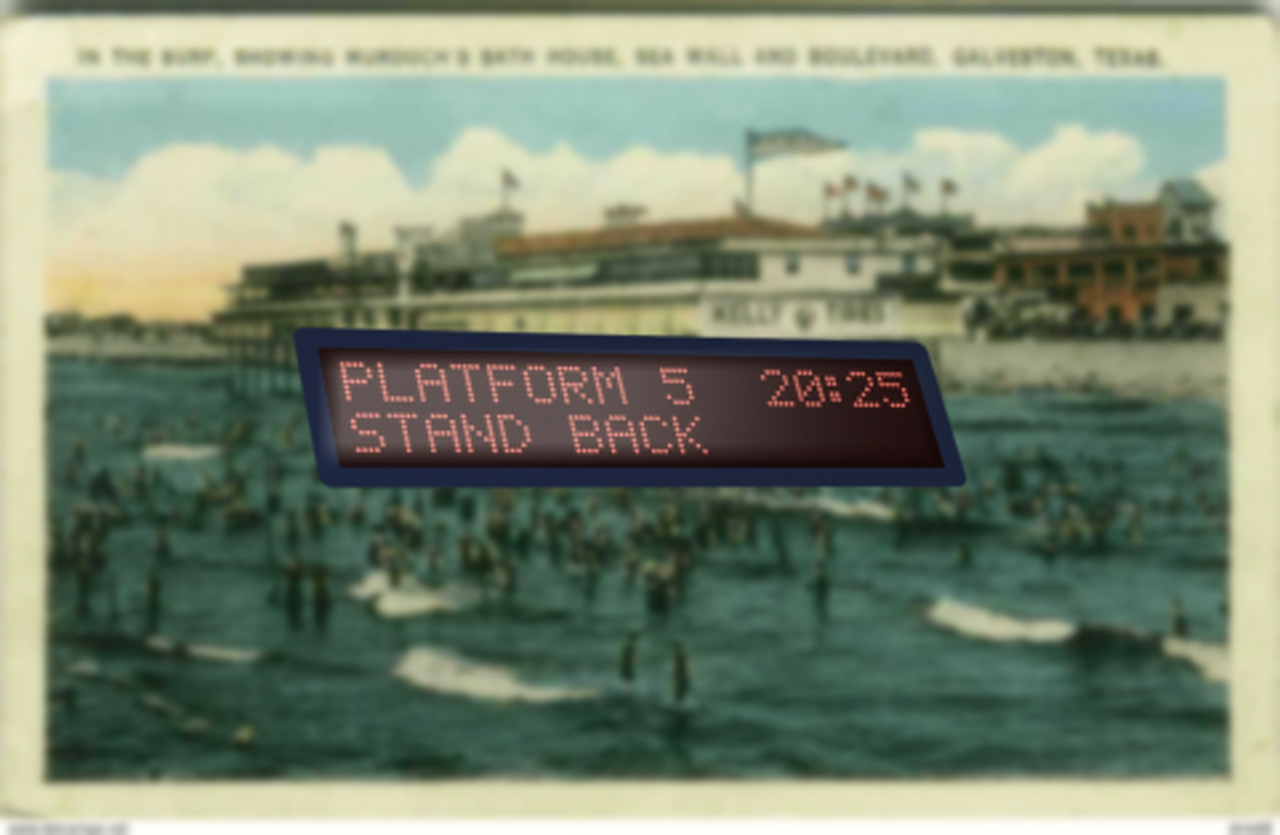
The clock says T20:25
